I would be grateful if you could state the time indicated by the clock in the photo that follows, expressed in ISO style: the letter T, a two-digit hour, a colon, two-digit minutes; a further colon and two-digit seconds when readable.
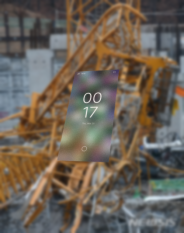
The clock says T00:17
